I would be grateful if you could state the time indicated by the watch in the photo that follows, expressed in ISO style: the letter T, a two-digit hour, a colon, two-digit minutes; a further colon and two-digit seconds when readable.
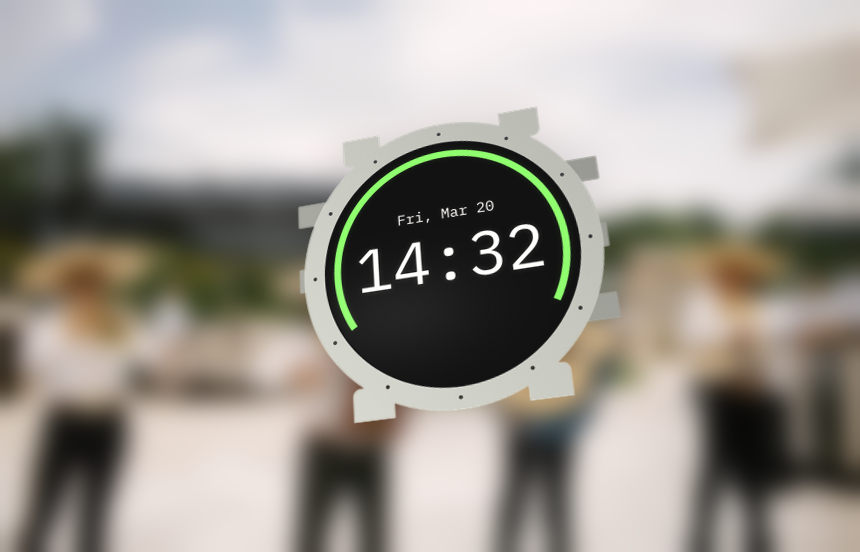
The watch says T14:32
